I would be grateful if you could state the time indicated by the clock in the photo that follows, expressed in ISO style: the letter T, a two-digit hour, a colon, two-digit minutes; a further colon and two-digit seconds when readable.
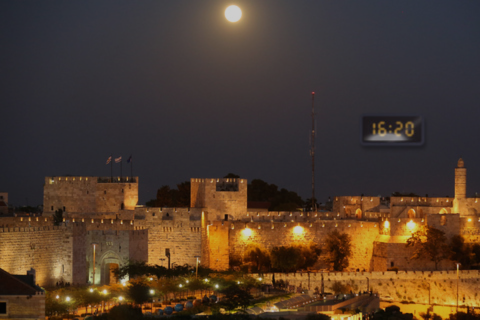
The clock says T16:20
